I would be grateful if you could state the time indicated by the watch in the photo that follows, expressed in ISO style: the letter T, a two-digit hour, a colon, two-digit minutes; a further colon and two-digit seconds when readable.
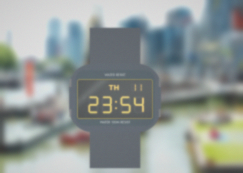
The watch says T23:54
